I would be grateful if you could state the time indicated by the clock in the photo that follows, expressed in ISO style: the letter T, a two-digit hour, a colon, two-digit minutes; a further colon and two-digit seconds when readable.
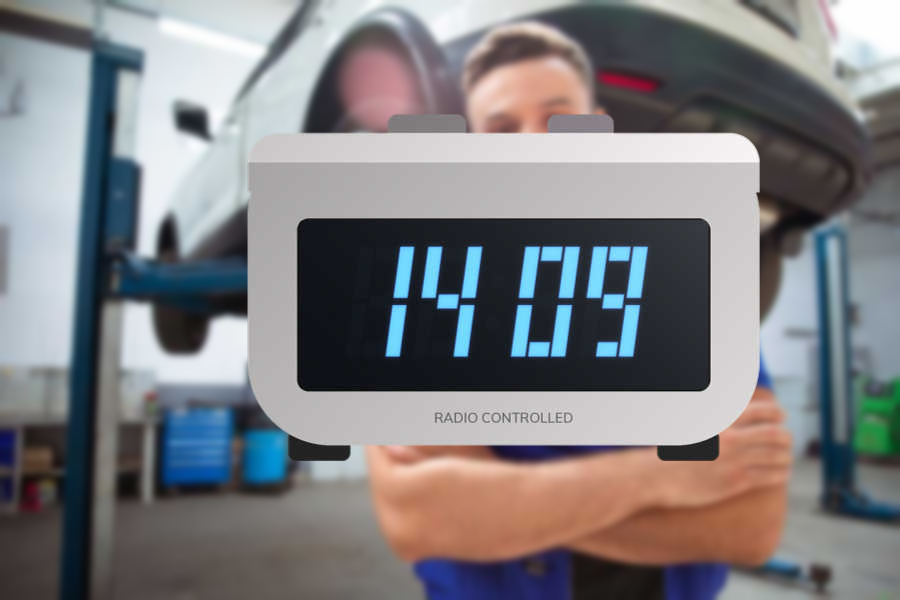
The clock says T14:09
